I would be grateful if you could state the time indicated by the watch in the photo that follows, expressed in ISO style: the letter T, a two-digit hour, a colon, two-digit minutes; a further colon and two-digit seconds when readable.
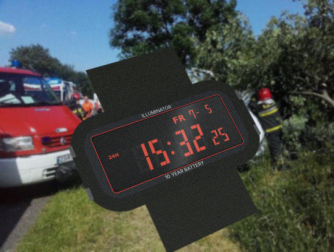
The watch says T15:32:25
